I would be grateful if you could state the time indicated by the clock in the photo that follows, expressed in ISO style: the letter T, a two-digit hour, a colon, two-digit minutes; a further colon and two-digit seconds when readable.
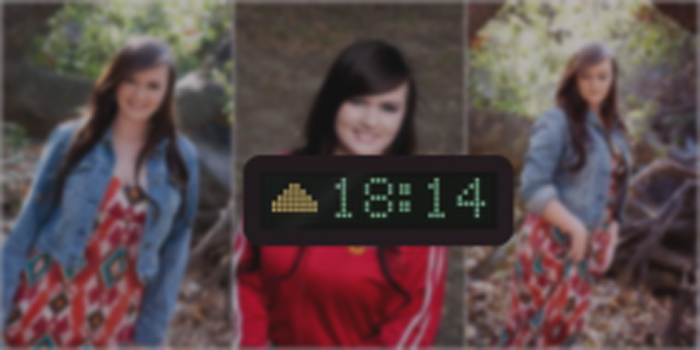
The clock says T18:14
